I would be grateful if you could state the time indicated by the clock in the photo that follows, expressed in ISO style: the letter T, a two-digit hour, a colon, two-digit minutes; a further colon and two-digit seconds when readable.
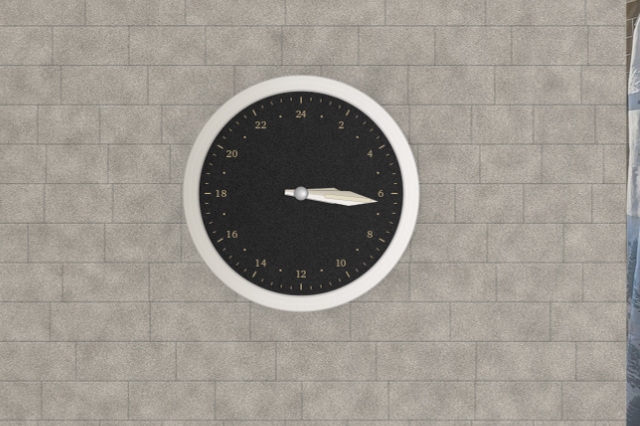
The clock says T06:16
